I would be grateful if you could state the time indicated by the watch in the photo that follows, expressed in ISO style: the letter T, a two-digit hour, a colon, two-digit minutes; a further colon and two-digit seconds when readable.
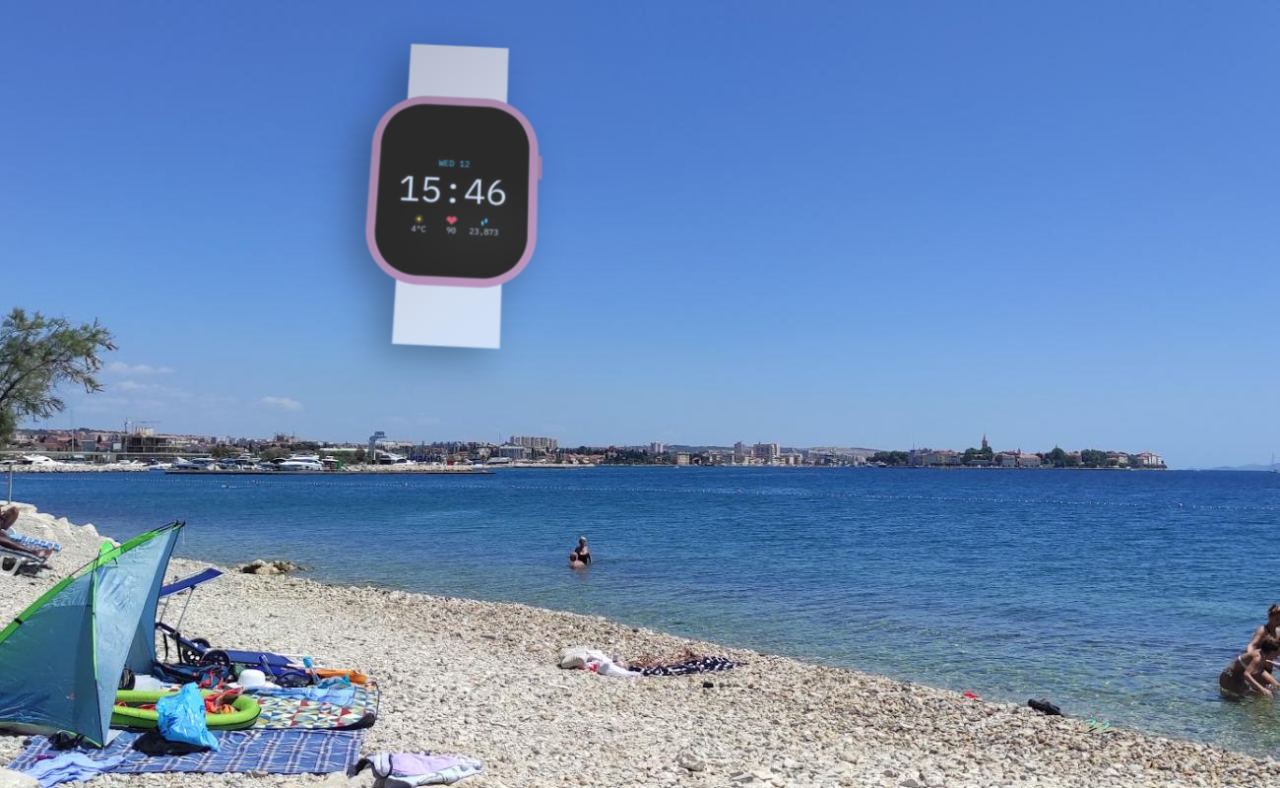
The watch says T15:46
